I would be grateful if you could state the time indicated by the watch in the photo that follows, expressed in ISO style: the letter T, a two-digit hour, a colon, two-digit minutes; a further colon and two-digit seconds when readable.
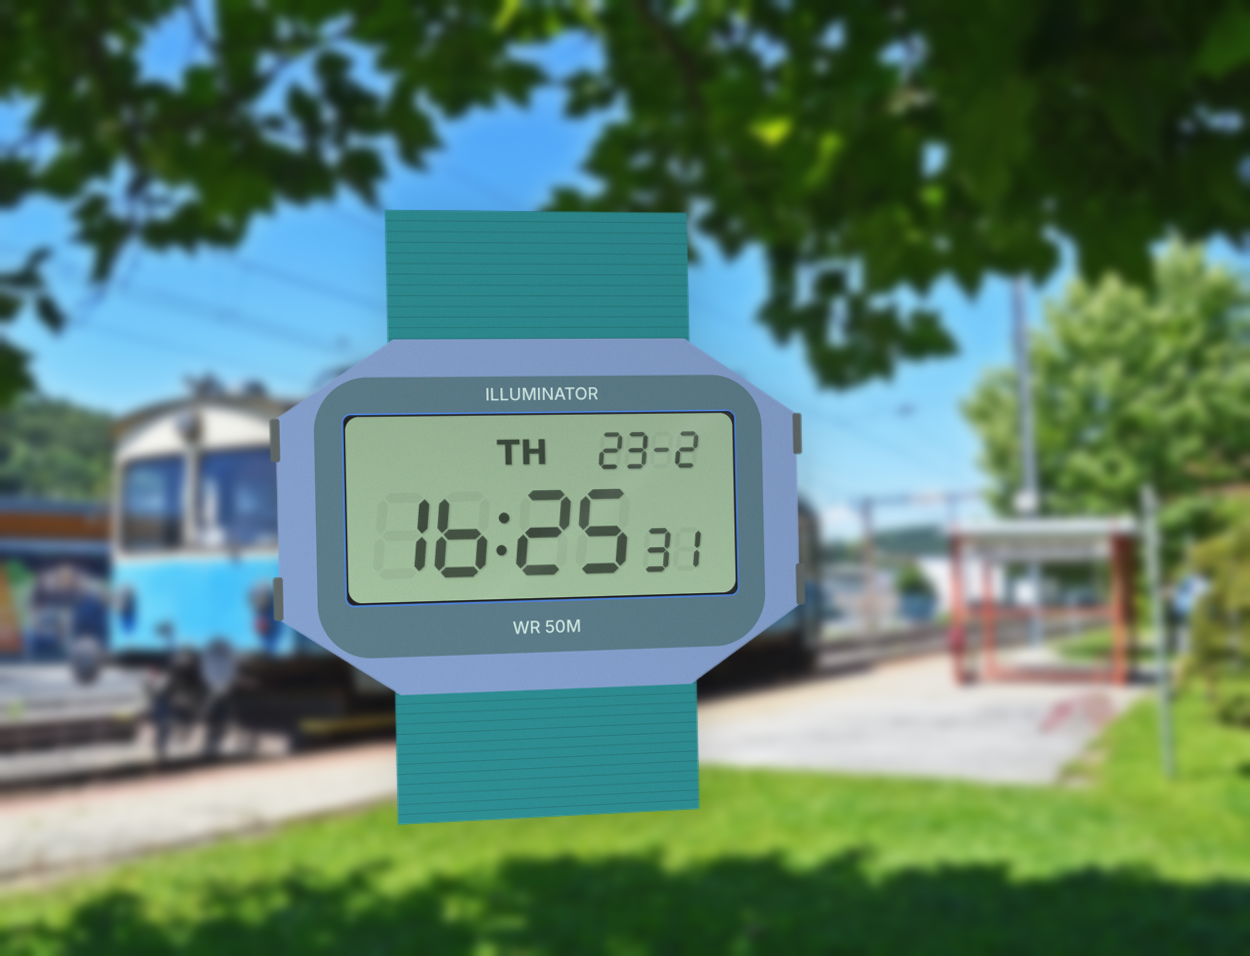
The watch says T16:25:31
